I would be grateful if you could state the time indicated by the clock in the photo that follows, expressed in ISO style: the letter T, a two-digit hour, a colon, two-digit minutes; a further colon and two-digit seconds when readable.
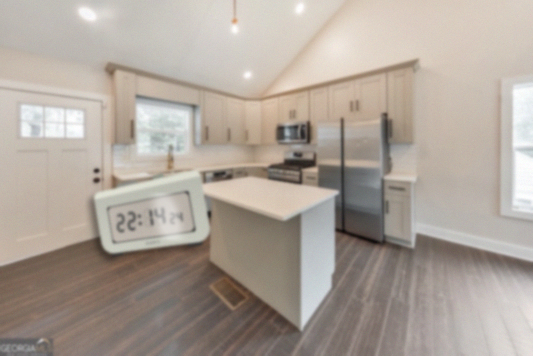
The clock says T22:14
